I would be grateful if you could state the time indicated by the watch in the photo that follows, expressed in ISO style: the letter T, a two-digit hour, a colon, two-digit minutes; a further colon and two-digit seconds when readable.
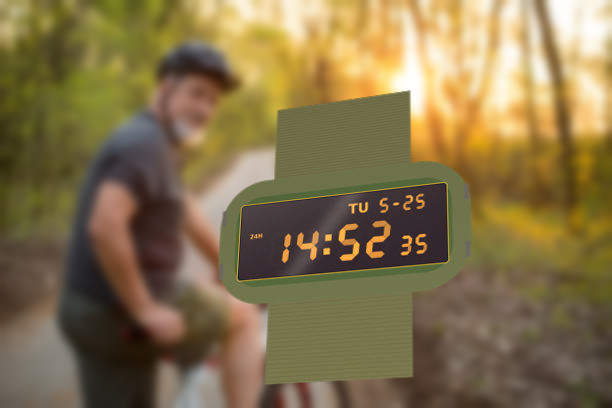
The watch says T14:52:35
